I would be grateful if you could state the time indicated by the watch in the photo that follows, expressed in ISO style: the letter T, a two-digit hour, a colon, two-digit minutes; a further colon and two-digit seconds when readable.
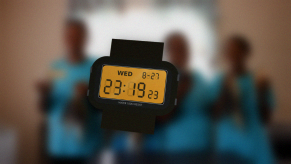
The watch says T23:19:23
